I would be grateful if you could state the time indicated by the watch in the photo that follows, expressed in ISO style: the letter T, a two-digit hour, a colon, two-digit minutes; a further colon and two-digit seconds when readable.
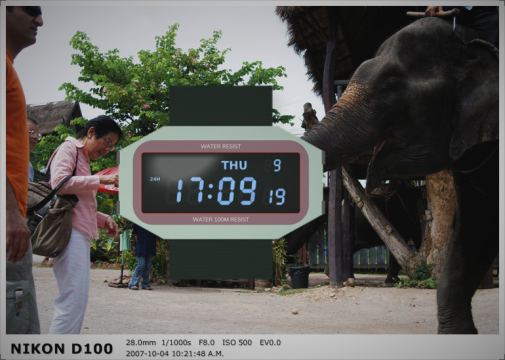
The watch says T17:09:19
